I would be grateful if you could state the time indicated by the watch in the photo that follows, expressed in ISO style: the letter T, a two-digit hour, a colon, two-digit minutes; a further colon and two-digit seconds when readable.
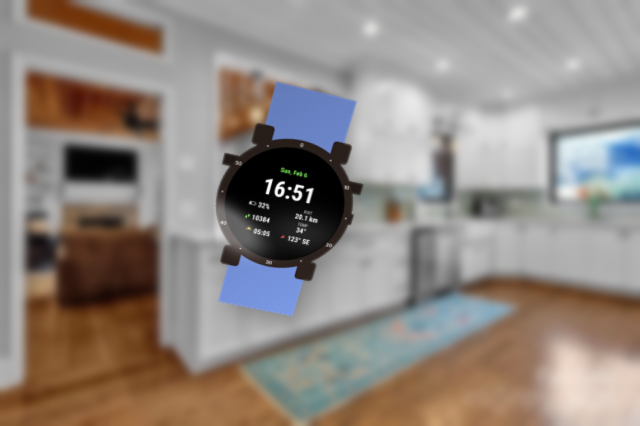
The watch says T16:51
